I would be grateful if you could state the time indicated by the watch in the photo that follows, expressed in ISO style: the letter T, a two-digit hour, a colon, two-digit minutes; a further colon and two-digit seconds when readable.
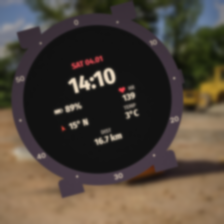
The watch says T14:10
